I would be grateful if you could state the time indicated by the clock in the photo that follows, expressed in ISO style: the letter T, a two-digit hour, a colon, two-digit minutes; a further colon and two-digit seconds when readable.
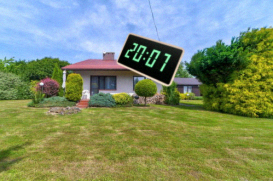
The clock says T20:07
